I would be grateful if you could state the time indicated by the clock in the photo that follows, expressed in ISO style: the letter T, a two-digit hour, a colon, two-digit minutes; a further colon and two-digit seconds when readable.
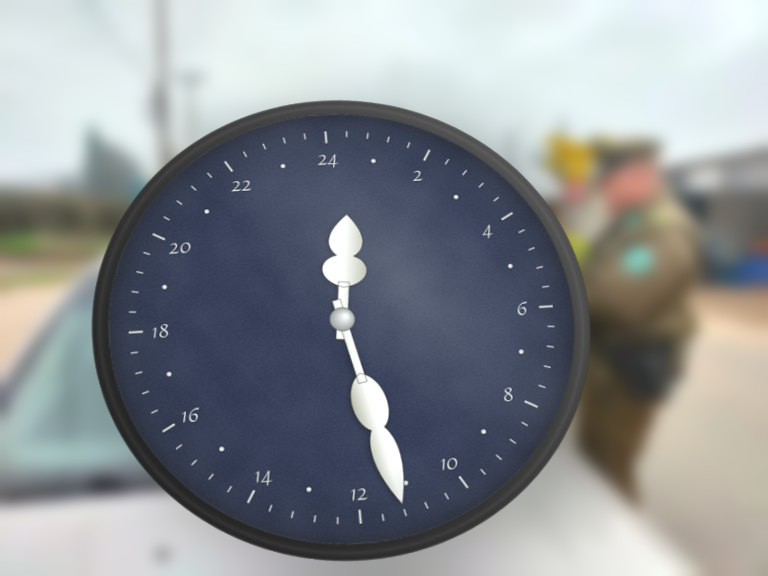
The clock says T00:28
